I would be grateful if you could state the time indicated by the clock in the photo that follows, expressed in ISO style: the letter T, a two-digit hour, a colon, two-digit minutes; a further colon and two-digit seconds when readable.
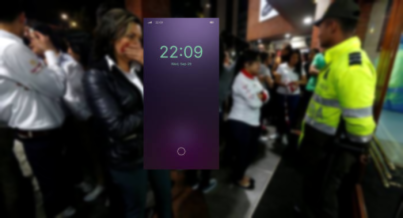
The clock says T22:09
